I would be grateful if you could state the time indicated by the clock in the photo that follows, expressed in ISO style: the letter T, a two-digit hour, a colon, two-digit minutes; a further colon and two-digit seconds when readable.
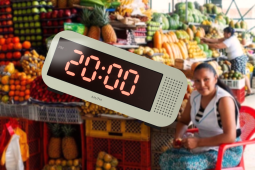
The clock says T20:00
